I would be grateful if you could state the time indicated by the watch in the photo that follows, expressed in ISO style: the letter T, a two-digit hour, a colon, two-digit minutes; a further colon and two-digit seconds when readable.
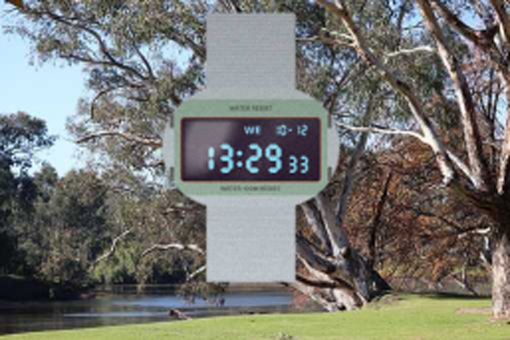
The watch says T13:29:33
